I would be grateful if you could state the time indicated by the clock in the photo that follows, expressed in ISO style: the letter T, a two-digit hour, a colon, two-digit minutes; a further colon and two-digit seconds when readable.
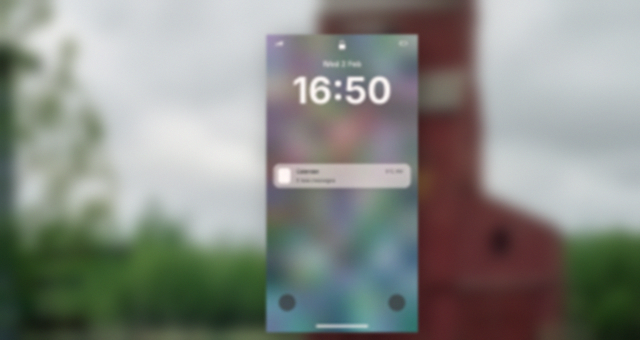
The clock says T16:50
